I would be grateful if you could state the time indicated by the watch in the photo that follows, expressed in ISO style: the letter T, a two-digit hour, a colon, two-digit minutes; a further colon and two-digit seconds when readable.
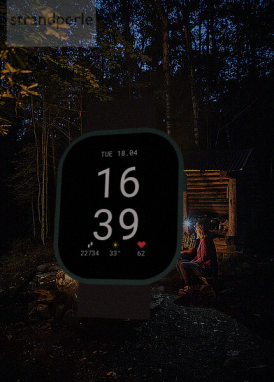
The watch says T16:39
